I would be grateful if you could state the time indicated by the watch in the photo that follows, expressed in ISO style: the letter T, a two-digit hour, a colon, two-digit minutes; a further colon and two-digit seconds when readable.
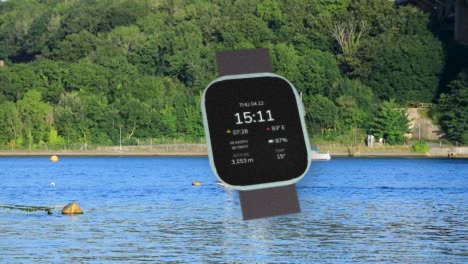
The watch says T15:11
